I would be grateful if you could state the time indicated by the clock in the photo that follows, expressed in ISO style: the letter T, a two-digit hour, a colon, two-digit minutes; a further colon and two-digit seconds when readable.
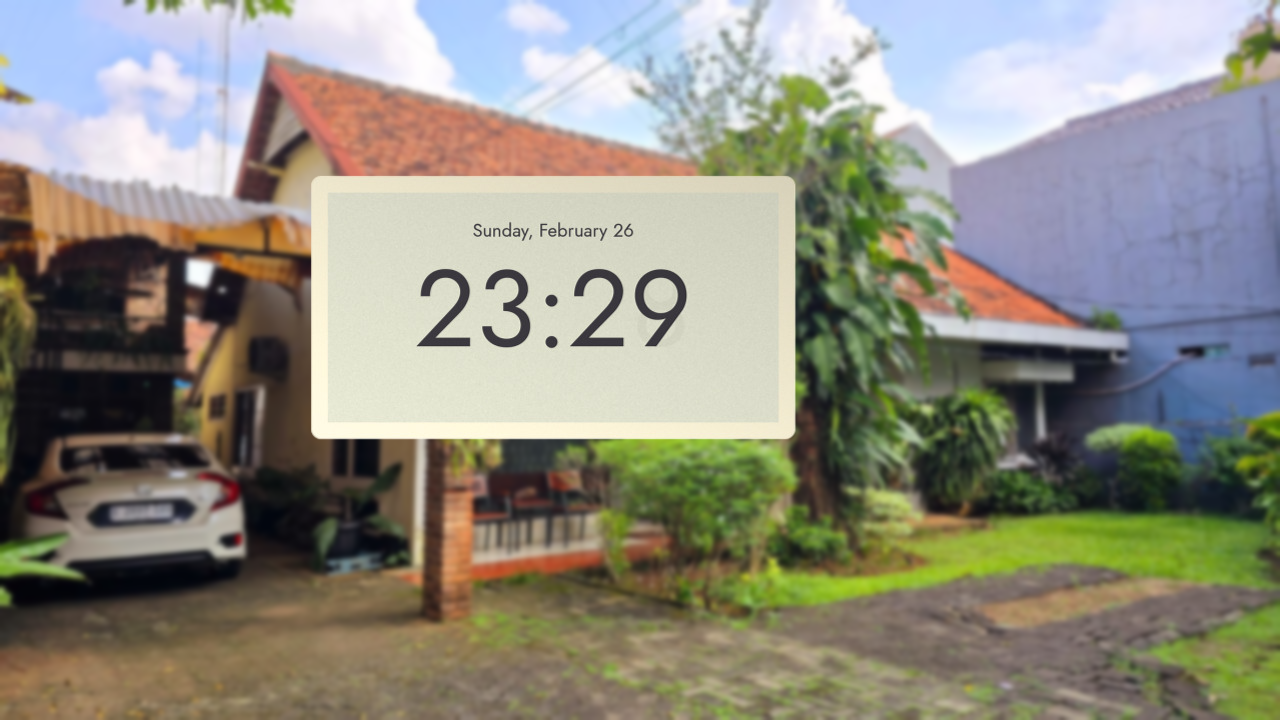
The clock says T23:29
